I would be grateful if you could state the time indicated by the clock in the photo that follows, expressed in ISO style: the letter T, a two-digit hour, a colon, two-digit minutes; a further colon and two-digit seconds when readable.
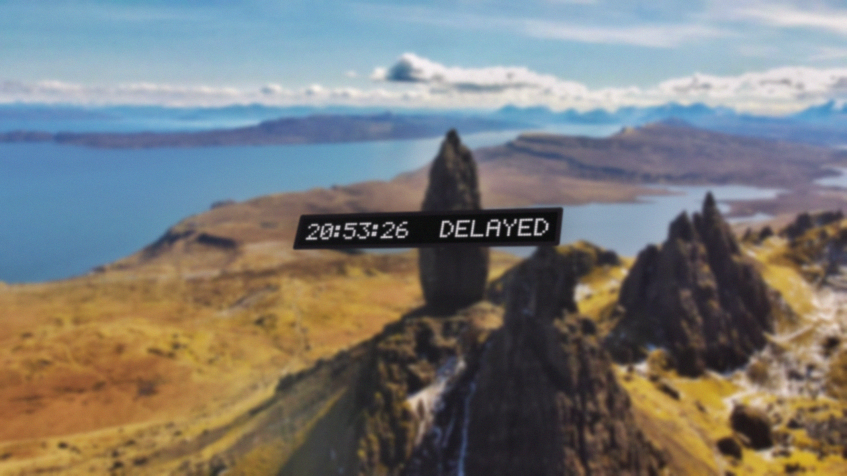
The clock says T20:53:26
